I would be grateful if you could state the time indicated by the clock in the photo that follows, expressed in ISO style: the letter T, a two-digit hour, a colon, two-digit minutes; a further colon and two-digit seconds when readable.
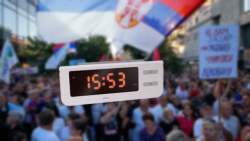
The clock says T15:53
